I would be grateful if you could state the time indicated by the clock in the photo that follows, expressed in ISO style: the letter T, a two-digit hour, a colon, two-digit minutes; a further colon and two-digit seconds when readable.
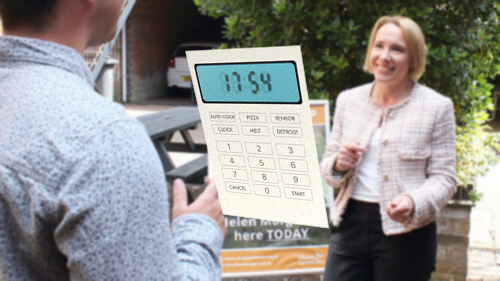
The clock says T17:54
